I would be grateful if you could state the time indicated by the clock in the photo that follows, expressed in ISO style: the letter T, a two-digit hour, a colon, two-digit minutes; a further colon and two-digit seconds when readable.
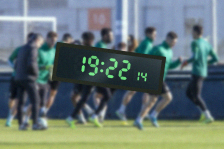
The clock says T19:22:14
